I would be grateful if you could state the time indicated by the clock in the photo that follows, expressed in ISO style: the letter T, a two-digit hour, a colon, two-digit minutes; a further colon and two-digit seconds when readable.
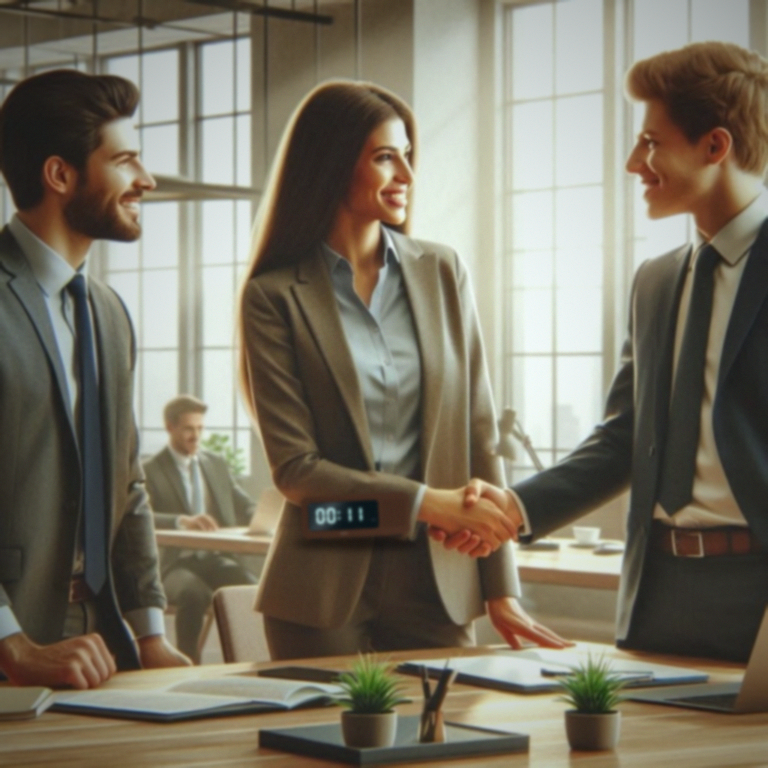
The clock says T00:11
